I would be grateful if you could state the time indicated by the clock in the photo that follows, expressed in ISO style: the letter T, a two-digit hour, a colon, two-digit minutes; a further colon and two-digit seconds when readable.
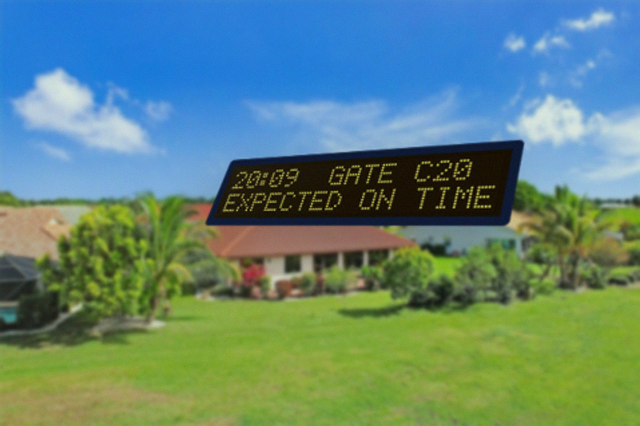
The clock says T20:09
